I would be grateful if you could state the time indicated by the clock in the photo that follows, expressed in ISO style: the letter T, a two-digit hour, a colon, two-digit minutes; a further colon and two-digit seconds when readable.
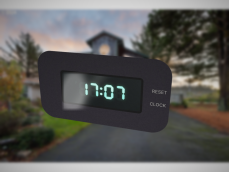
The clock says T17:07
